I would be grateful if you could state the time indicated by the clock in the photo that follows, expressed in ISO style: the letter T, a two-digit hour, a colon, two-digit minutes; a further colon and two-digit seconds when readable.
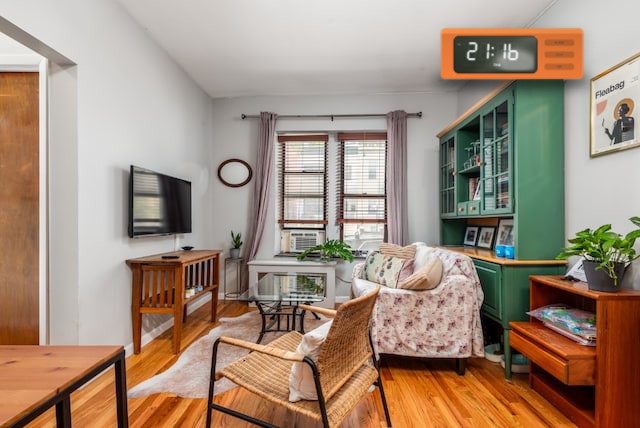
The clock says T21:16
